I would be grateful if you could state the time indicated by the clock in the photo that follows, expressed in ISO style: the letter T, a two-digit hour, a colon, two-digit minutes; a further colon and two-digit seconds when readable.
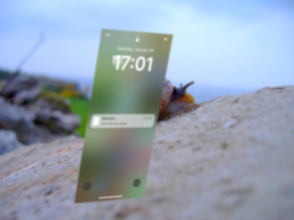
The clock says T17:01
